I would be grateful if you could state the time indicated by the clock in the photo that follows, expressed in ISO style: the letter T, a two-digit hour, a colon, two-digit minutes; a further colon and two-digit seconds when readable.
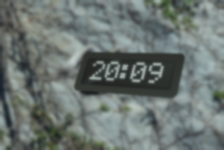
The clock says T20:09
